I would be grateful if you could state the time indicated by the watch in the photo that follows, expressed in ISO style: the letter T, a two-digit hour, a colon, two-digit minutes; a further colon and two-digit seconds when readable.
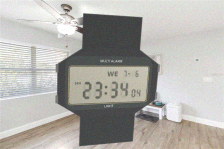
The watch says T23:34:04
